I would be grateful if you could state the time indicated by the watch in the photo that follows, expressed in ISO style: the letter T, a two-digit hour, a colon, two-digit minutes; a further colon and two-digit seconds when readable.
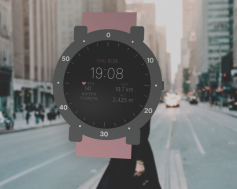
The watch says T19:08
